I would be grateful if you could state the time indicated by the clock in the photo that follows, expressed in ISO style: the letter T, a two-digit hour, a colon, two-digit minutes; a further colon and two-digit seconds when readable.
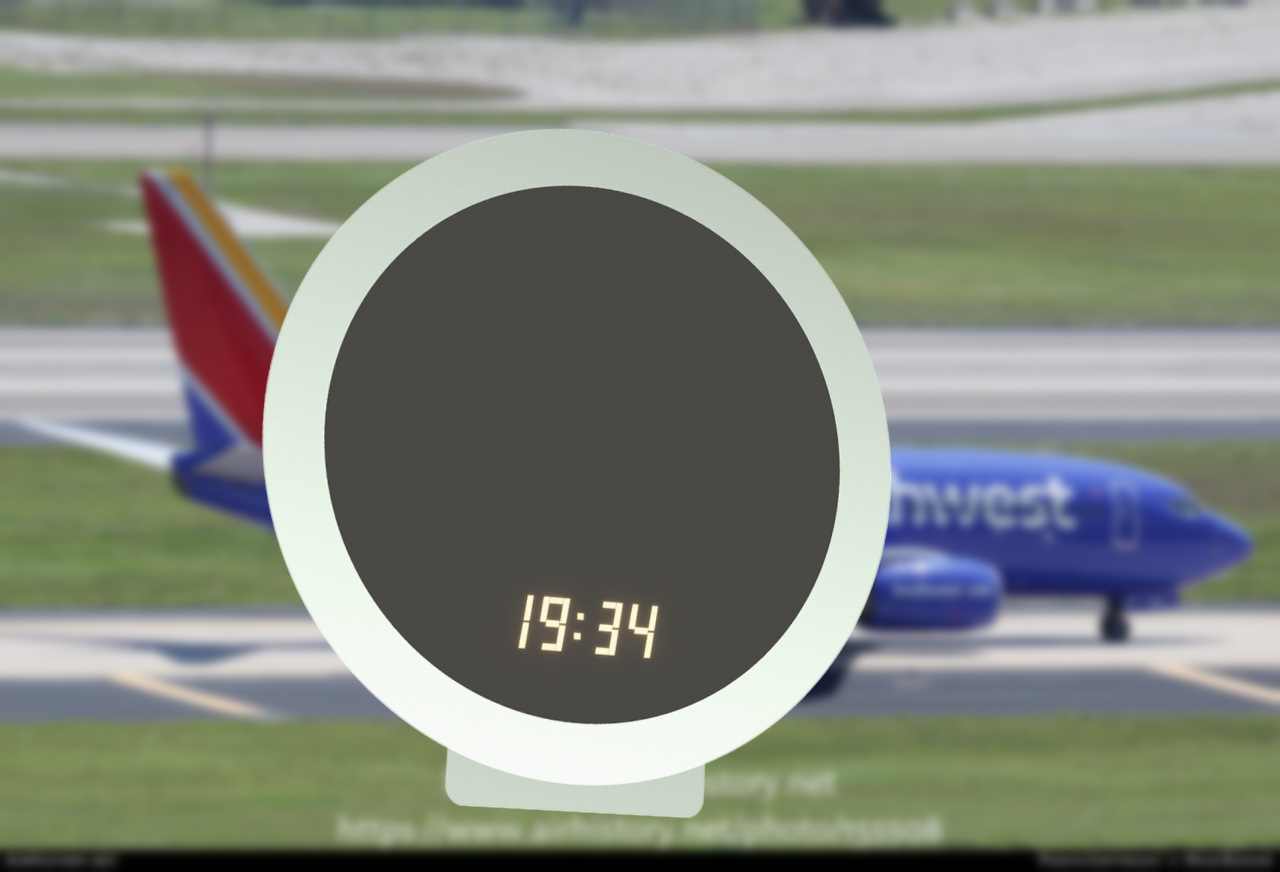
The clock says T19:34
